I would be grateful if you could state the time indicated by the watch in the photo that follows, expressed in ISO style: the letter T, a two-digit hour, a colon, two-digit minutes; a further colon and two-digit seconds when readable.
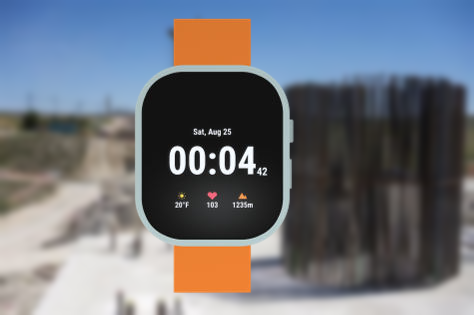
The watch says T00:04:42
